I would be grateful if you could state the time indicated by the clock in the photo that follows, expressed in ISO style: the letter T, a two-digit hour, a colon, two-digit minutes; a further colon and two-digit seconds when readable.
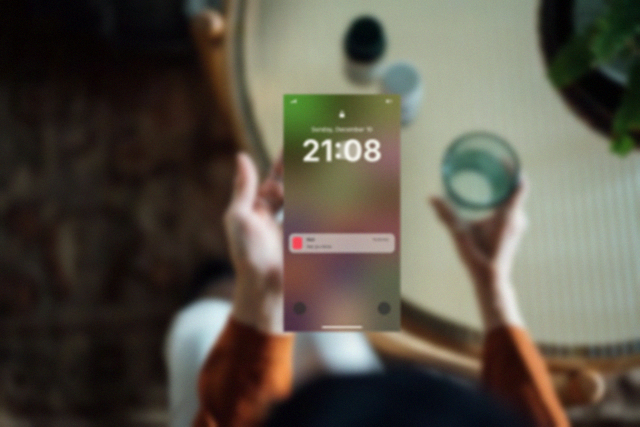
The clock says T21:08
